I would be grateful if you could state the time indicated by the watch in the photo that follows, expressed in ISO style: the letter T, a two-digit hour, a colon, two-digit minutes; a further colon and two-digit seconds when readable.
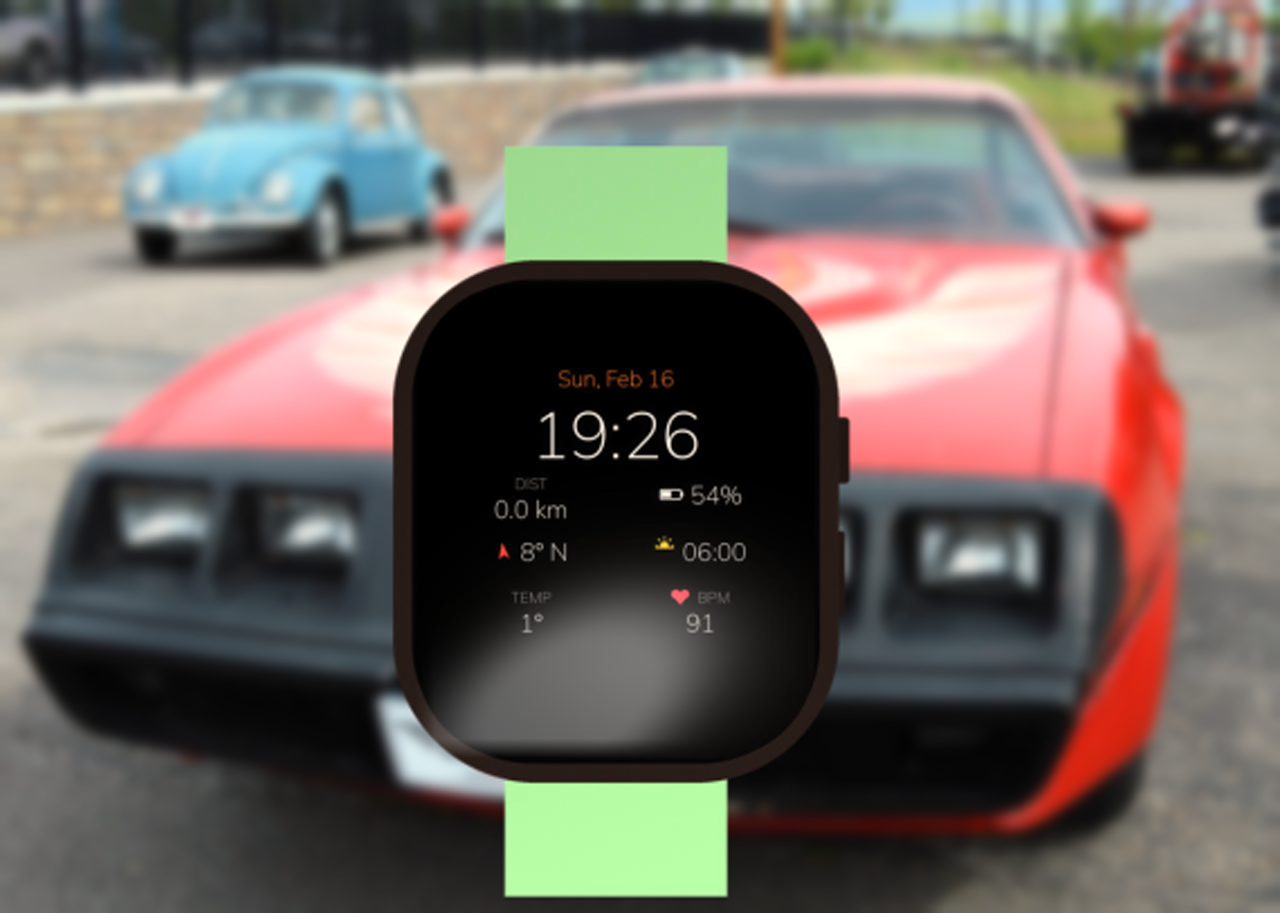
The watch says T19:26
